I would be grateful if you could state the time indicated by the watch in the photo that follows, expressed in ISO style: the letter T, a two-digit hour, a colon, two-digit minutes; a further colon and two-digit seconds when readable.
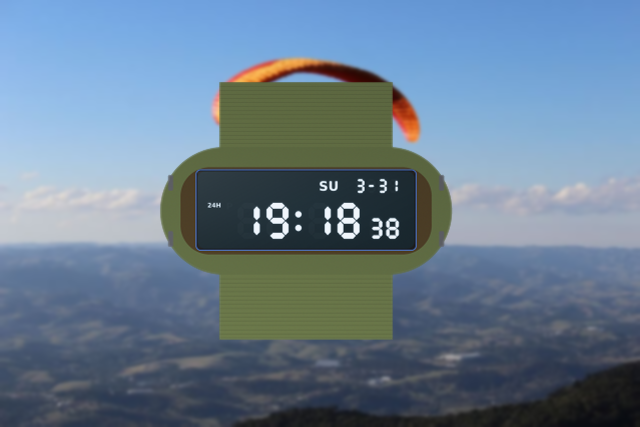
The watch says T19:18:38
